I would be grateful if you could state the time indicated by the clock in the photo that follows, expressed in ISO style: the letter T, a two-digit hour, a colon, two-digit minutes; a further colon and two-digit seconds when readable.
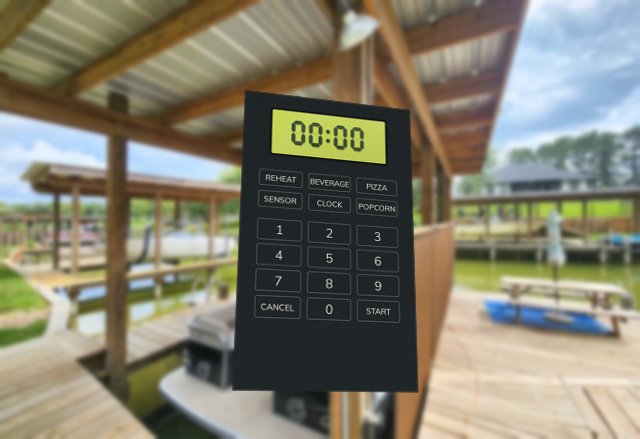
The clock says T00:00
